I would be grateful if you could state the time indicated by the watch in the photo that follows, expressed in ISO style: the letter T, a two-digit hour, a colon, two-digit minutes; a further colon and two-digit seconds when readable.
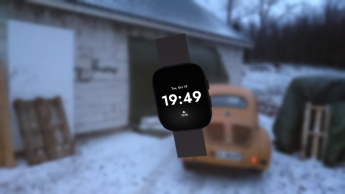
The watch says T19:49
